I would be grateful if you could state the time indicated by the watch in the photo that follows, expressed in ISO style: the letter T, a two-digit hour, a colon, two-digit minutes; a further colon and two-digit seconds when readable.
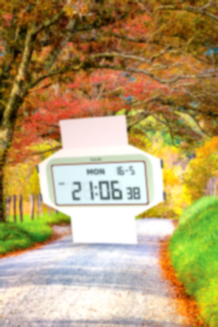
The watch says T21:06:38
